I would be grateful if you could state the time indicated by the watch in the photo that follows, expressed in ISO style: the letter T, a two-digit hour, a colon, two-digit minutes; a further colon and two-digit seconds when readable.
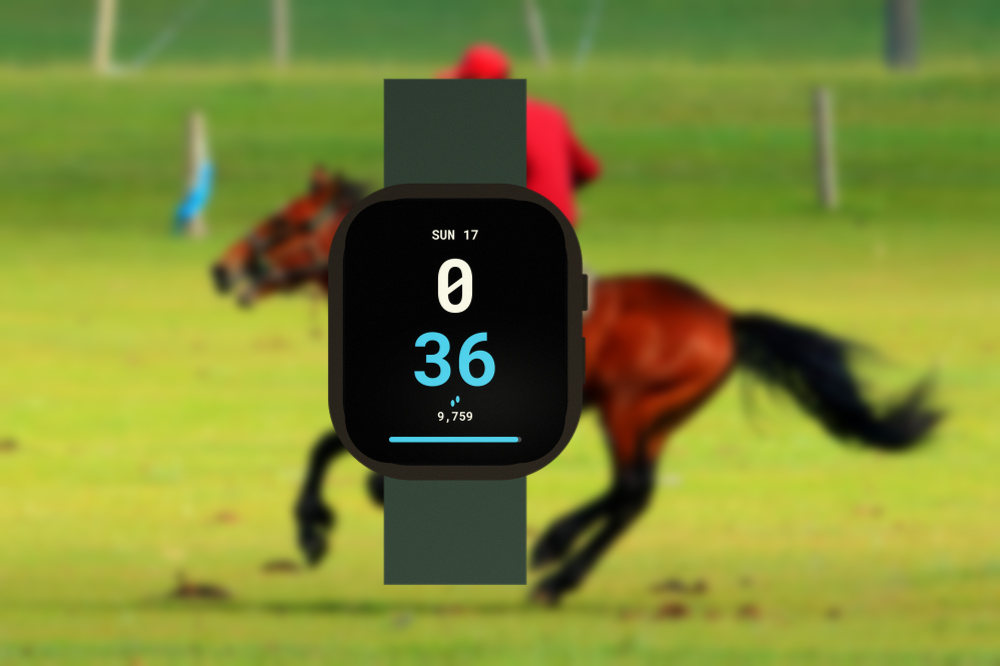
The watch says T00:36
